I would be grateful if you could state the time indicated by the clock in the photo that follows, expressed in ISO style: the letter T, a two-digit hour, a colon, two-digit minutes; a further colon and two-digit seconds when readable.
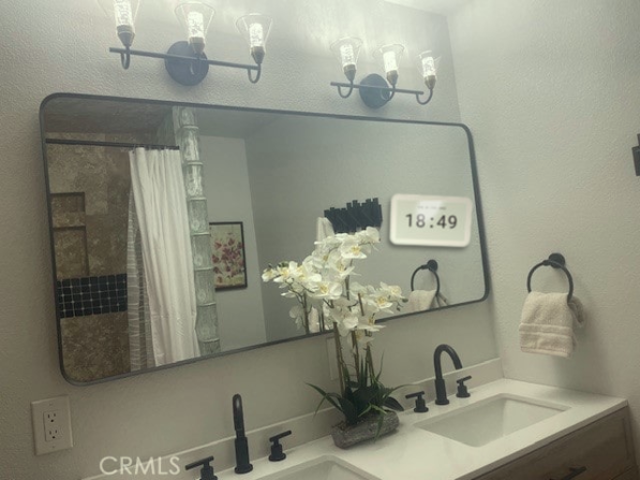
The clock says T18:49
